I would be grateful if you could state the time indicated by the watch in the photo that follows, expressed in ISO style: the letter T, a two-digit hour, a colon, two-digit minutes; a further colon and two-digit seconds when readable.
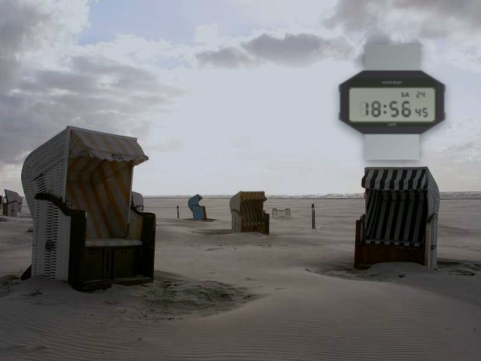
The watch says T18:56:45
